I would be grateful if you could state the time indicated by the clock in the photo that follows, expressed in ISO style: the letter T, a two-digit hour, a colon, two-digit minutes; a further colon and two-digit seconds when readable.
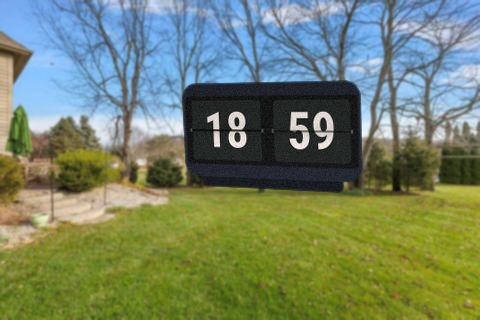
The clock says T18:59
